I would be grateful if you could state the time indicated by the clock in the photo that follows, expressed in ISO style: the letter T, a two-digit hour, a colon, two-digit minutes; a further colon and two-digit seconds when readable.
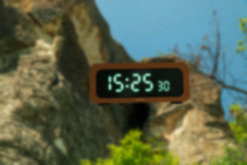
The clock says T15:25
